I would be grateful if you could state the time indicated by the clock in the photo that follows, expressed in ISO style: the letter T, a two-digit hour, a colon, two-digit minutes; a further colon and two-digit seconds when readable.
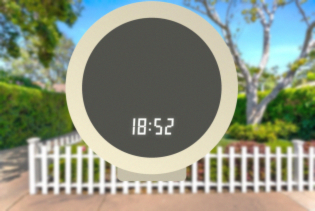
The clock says T18:52
